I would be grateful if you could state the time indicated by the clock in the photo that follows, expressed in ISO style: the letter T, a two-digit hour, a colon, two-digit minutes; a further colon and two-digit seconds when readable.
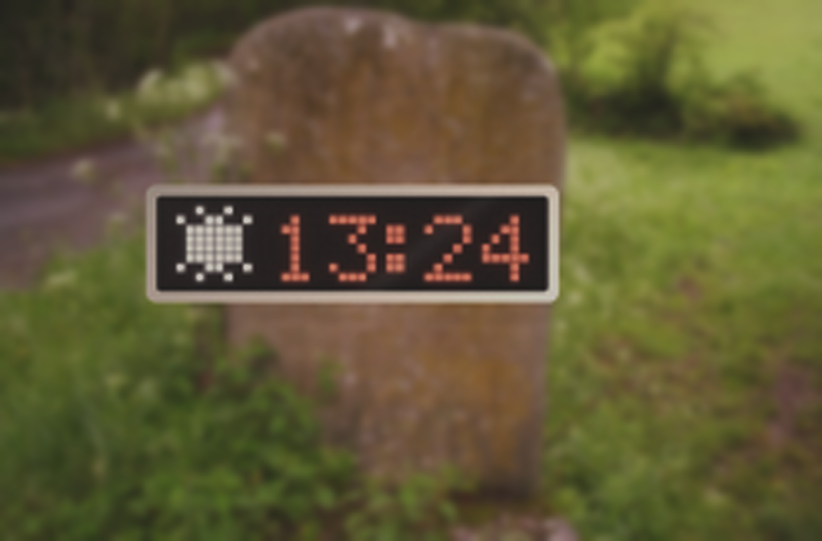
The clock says T13:24
